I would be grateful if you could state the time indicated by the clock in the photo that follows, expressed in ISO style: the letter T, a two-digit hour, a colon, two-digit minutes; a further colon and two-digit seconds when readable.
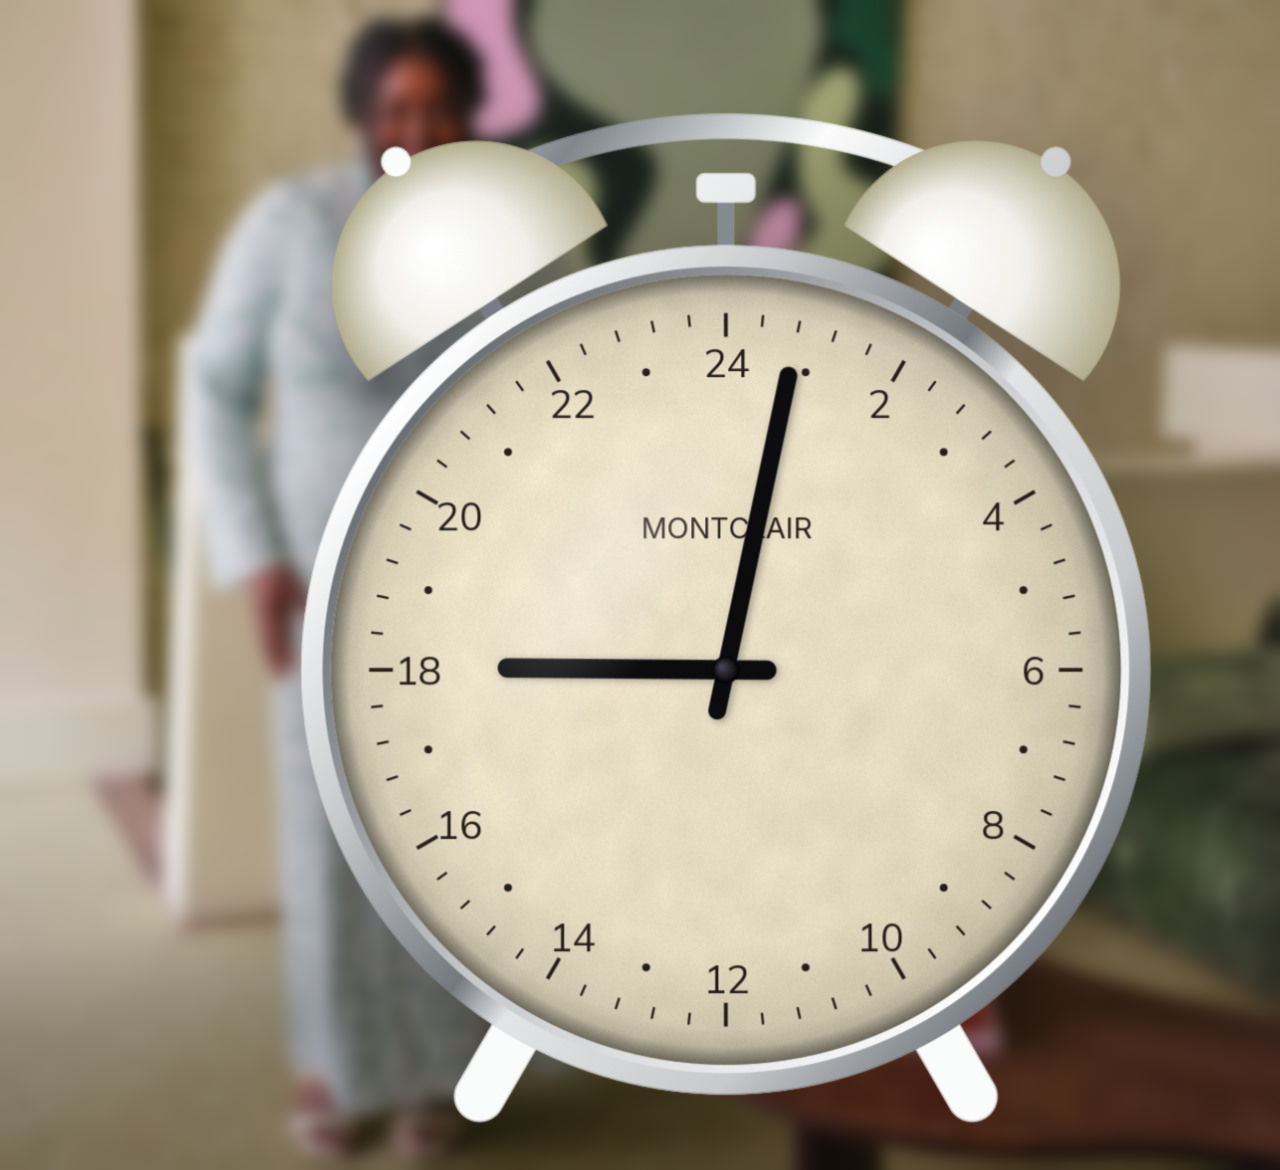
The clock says T18:02
